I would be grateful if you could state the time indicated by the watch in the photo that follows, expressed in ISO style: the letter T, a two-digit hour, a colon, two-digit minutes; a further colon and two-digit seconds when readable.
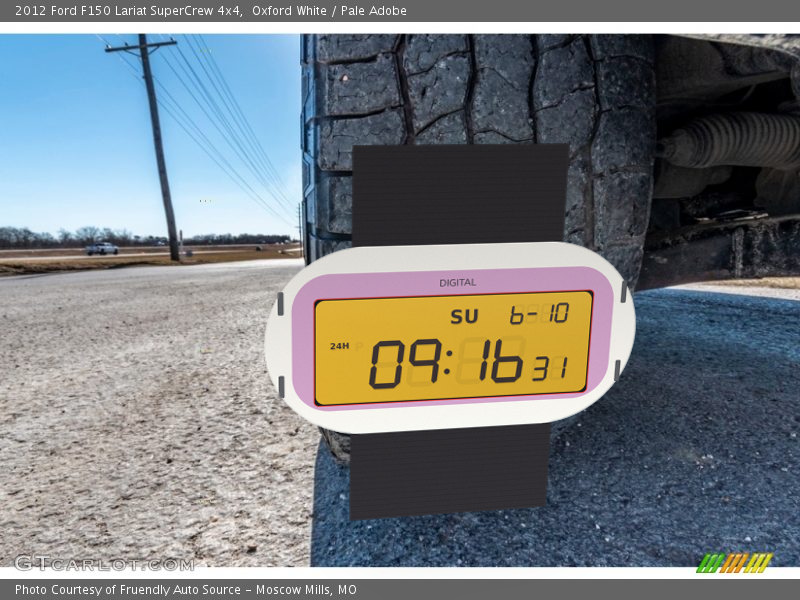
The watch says T09:16:31
